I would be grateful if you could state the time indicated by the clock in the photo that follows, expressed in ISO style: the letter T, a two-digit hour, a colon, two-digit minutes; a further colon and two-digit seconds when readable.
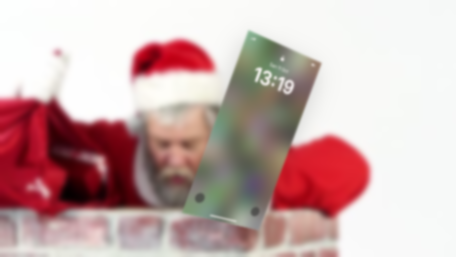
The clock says T13:19
